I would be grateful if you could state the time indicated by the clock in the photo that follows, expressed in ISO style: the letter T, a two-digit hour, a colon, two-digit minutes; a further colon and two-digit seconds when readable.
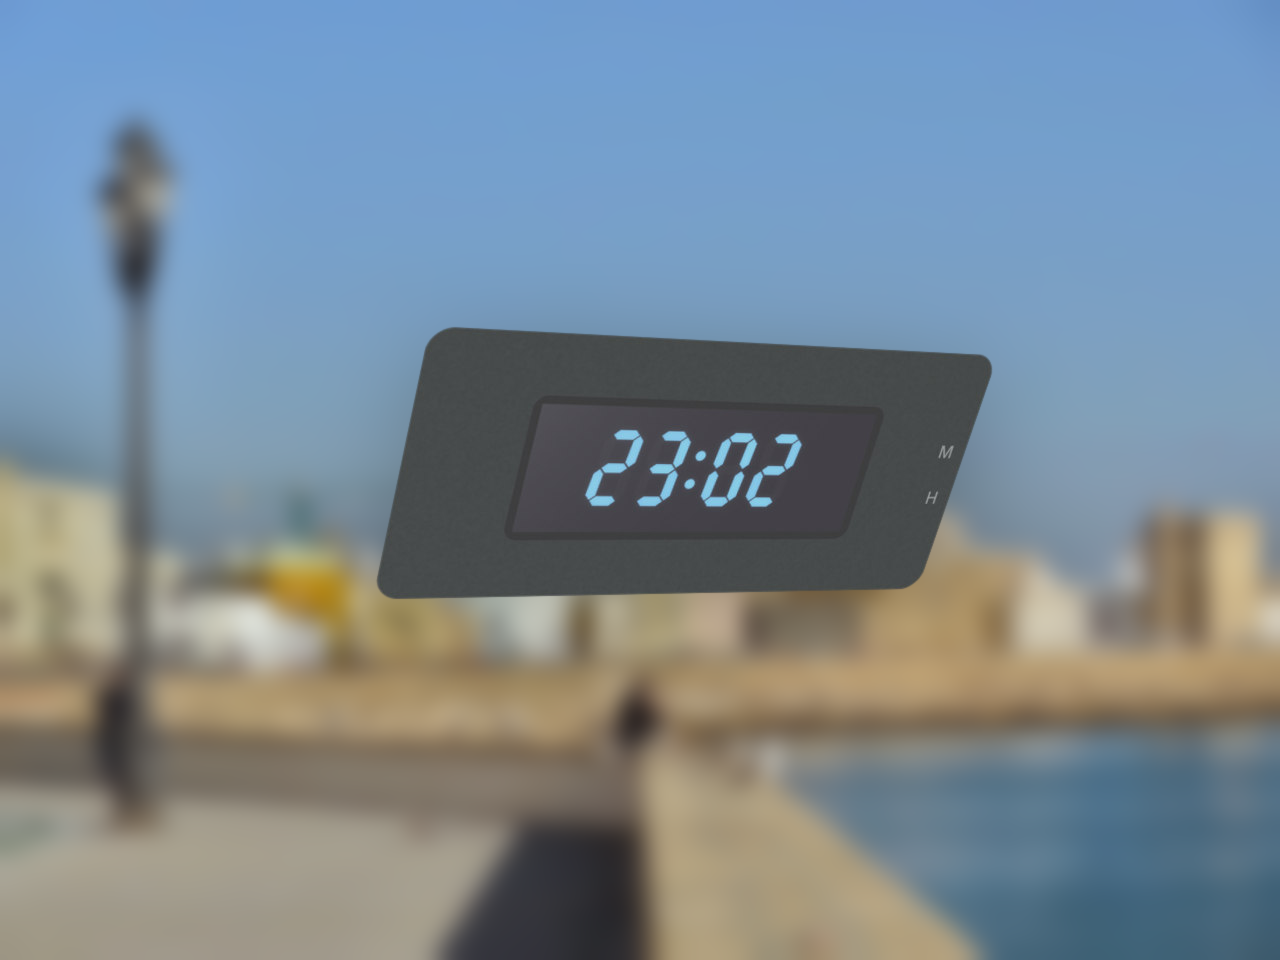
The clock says T23:02
